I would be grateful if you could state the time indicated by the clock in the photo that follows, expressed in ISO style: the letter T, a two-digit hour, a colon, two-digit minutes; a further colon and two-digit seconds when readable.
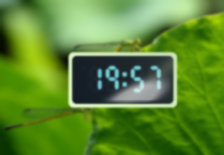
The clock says T19:57
